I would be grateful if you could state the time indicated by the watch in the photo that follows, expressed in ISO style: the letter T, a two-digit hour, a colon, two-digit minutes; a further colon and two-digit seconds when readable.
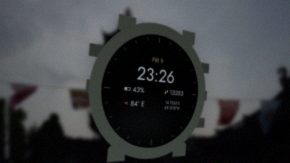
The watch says T23:26
